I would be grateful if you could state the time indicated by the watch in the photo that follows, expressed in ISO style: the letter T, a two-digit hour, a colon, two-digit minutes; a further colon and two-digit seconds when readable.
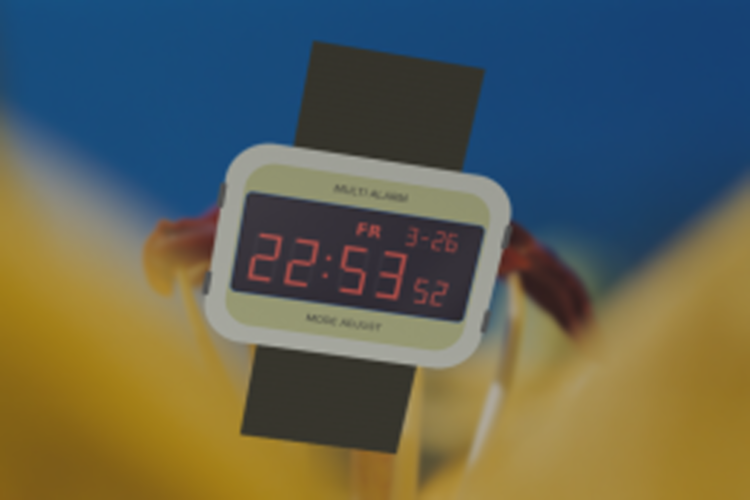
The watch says T22:53:52
